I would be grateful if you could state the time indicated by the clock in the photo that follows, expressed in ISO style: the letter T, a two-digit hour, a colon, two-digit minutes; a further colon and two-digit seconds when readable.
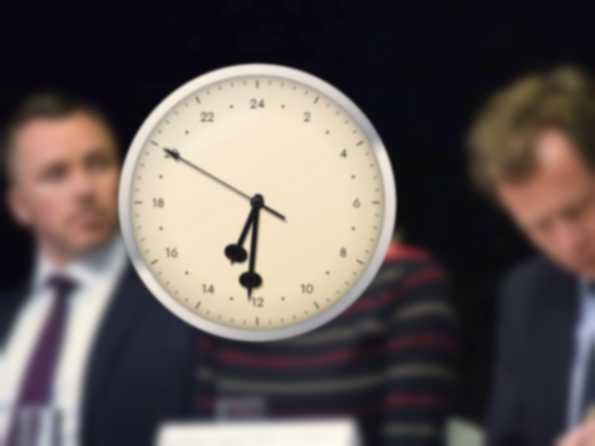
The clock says T13:30:50
